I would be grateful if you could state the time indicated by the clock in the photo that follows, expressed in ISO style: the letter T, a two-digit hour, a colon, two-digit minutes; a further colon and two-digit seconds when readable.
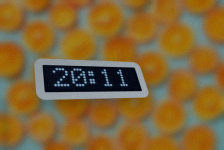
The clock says T20:11
